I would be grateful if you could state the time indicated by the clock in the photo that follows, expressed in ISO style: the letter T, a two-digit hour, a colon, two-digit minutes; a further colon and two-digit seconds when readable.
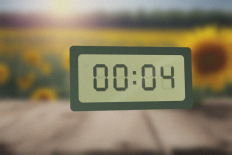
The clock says T00:04
